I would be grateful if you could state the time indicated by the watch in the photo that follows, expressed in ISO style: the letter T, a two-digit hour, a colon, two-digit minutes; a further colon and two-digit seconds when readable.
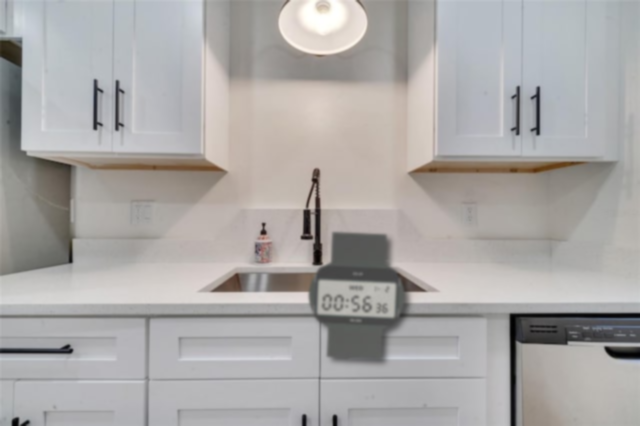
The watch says T00:56
